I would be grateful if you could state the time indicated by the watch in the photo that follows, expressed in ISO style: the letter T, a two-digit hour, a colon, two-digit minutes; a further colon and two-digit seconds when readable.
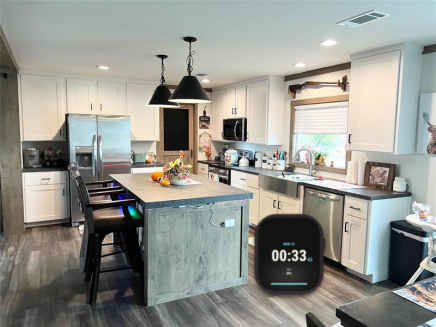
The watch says T00:33
